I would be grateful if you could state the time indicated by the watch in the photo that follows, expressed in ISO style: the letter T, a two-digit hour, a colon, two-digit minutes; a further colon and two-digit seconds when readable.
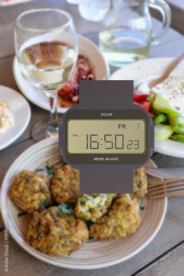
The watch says T16:50:23
